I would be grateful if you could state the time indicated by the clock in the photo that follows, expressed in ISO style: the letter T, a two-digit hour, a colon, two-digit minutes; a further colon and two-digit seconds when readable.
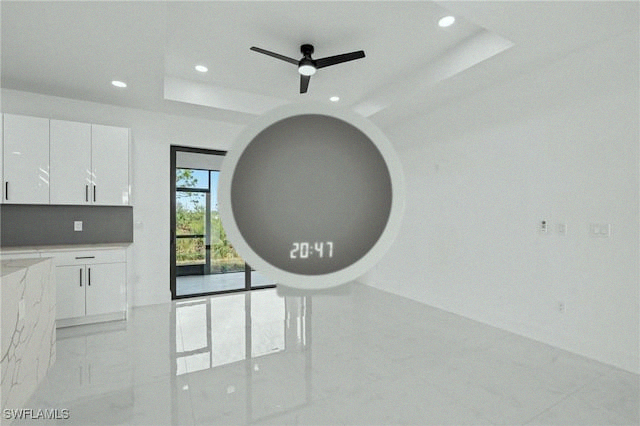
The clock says T20:47
